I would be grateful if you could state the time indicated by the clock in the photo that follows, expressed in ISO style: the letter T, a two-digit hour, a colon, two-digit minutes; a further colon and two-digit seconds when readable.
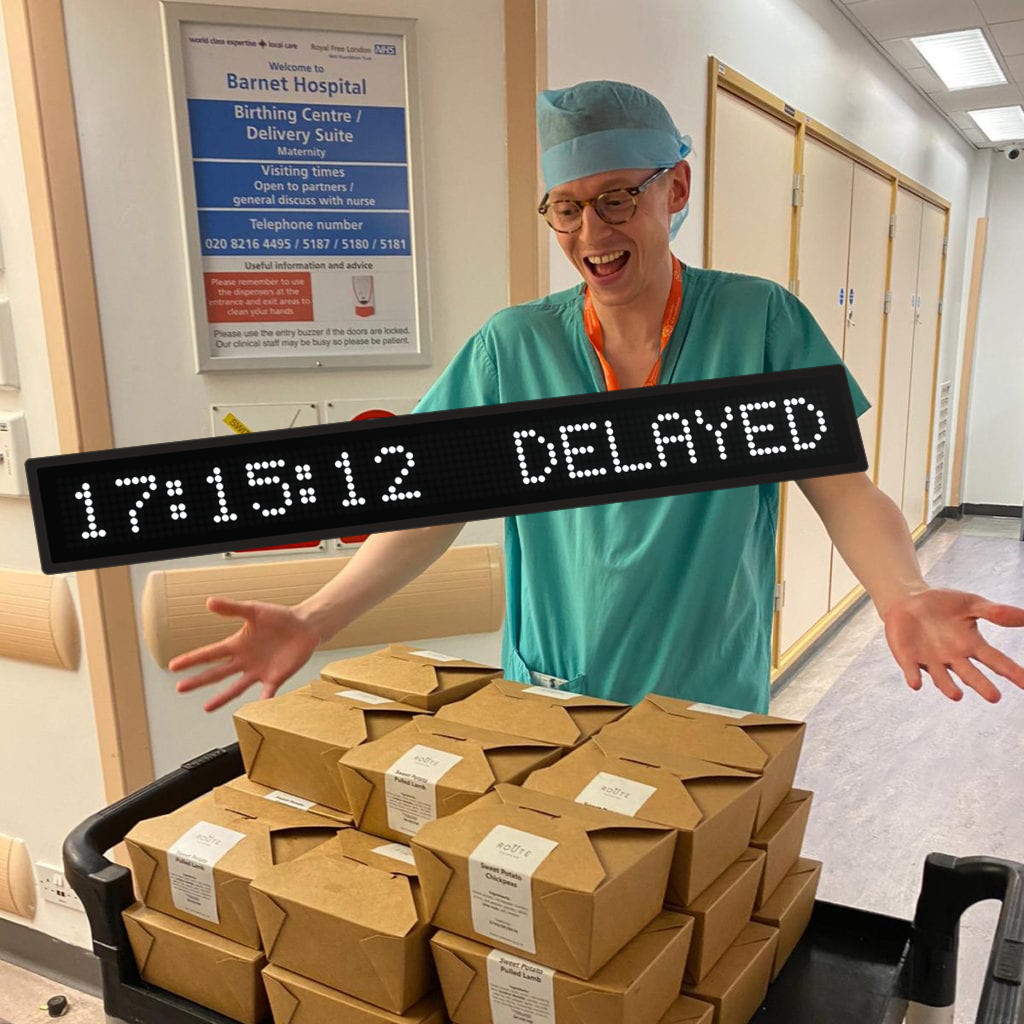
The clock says T17:15:12
